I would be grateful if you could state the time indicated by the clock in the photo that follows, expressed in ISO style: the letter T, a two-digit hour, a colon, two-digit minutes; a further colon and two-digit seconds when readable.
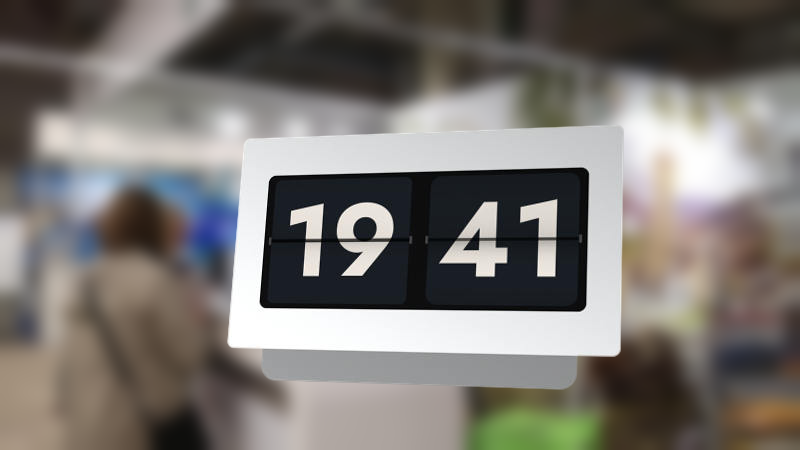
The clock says T19:41
